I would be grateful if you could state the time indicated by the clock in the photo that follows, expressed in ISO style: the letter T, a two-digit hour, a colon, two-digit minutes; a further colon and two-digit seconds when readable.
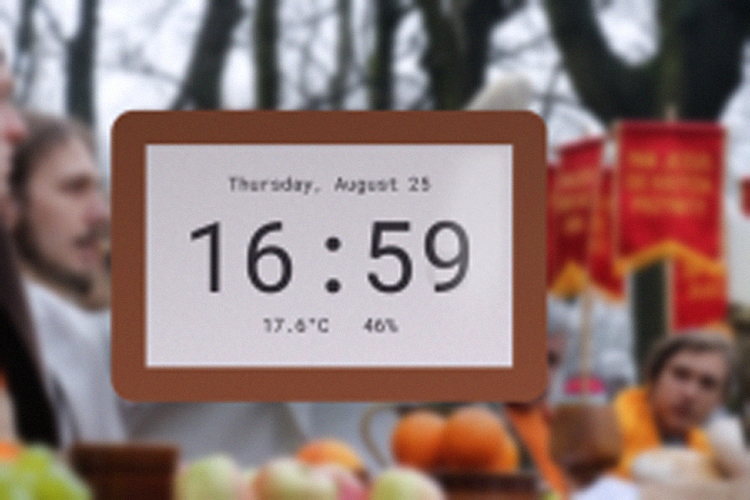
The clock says T16:59
